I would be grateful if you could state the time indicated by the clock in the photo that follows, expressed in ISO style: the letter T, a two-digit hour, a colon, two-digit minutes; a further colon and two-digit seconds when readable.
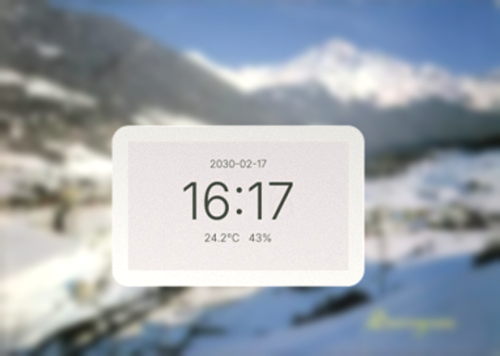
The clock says T16:17
